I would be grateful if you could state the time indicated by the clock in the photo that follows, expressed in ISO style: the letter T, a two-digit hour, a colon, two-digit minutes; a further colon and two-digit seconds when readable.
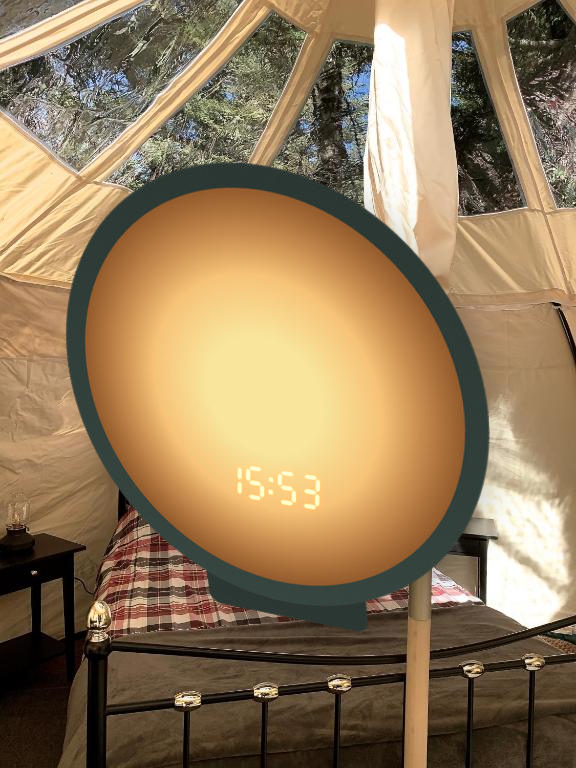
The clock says T15:53
